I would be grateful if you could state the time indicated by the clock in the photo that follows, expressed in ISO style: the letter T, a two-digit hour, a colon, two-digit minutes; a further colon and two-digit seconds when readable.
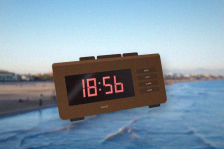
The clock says T18:56
